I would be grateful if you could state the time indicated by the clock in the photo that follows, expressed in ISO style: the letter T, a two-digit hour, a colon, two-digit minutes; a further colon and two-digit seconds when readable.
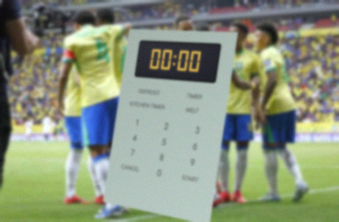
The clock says T00:00
